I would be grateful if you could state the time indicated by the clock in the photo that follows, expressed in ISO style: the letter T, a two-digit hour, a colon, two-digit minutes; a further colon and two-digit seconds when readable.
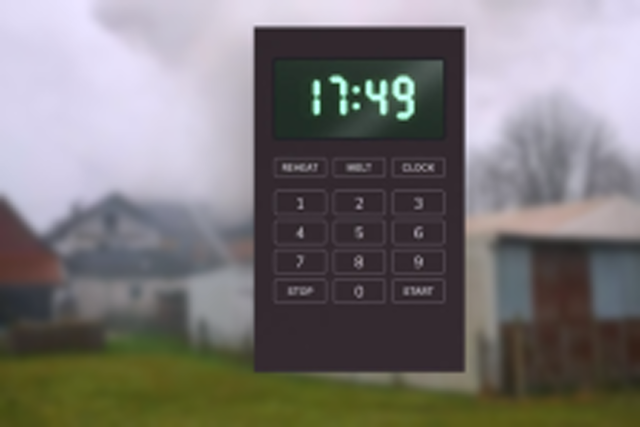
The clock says T17:49
